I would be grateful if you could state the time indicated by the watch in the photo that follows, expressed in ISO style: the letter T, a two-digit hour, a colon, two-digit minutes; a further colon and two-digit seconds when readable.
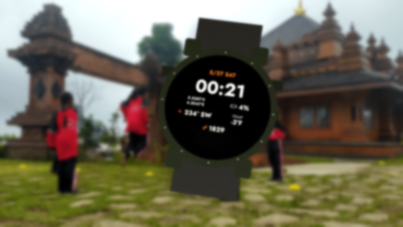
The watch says T00:21
